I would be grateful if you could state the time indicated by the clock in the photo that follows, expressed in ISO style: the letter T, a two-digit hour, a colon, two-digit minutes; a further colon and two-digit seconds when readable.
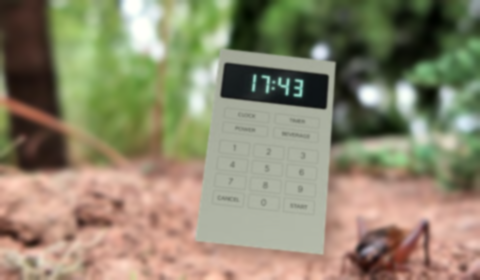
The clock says T17:43
